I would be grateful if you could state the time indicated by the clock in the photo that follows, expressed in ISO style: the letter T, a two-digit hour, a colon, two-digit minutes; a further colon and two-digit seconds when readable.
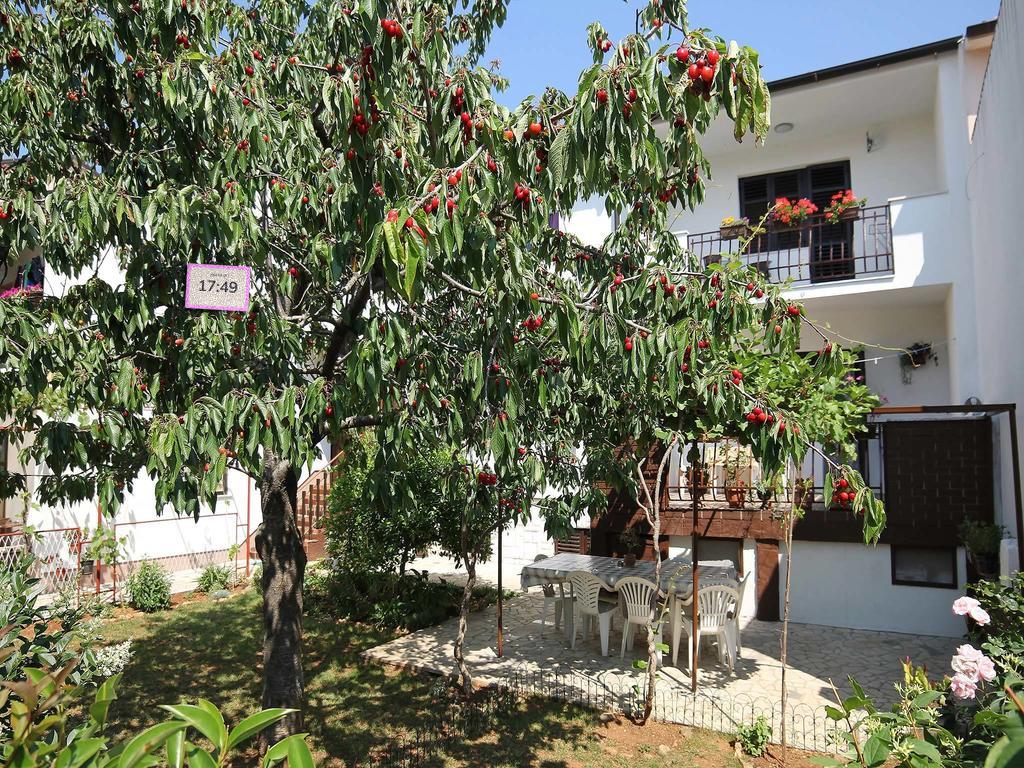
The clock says T17:49
